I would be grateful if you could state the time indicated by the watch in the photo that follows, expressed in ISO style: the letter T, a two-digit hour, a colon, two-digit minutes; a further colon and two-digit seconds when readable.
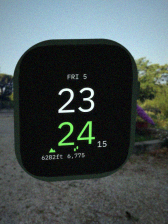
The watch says T23:24:15
